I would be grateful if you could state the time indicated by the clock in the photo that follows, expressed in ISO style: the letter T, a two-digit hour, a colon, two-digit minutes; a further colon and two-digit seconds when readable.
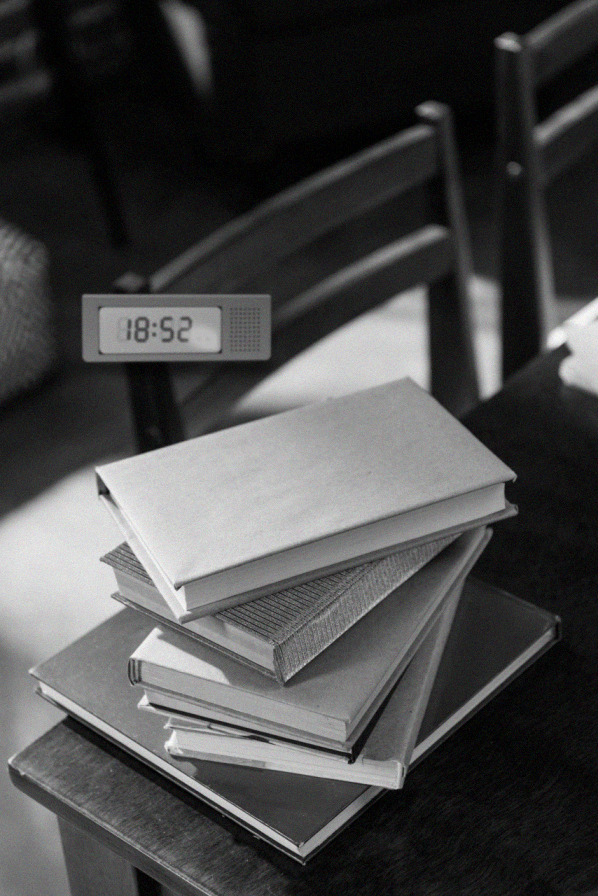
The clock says T18:52
